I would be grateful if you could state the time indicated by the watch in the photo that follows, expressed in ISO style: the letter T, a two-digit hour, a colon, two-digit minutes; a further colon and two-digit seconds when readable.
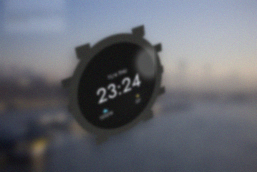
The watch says T23:24
